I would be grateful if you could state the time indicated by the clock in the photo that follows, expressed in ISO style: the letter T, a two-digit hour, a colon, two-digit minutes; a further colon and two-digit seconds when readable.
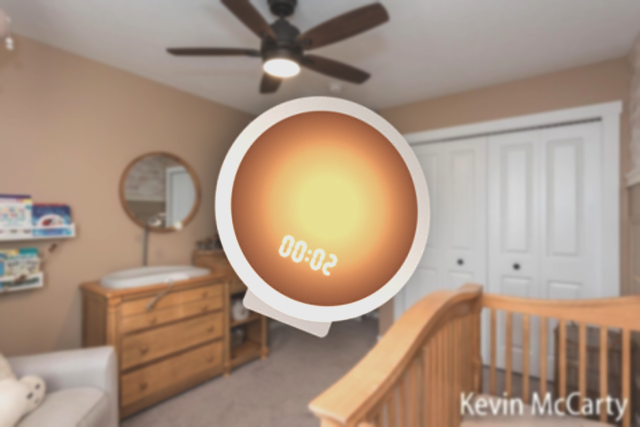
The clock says T00:02
